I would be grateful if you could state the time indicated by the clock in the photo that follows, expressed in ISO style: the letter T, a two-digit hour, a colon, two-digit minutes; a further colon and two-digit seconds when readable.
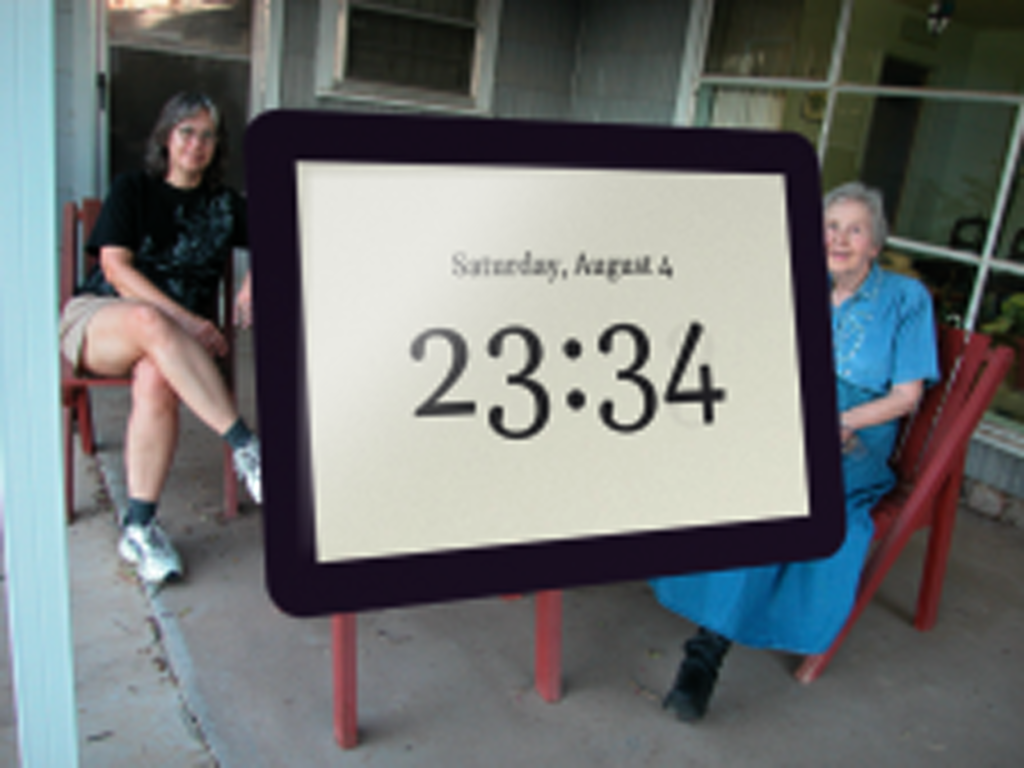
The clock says T23:34
